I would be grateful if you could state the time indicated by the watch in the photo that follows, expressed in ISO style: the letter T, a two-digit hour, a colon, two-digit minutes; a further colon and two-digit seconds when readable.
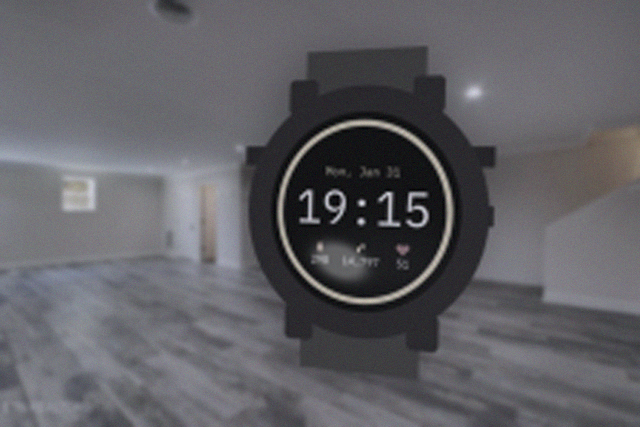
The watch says T19:15
